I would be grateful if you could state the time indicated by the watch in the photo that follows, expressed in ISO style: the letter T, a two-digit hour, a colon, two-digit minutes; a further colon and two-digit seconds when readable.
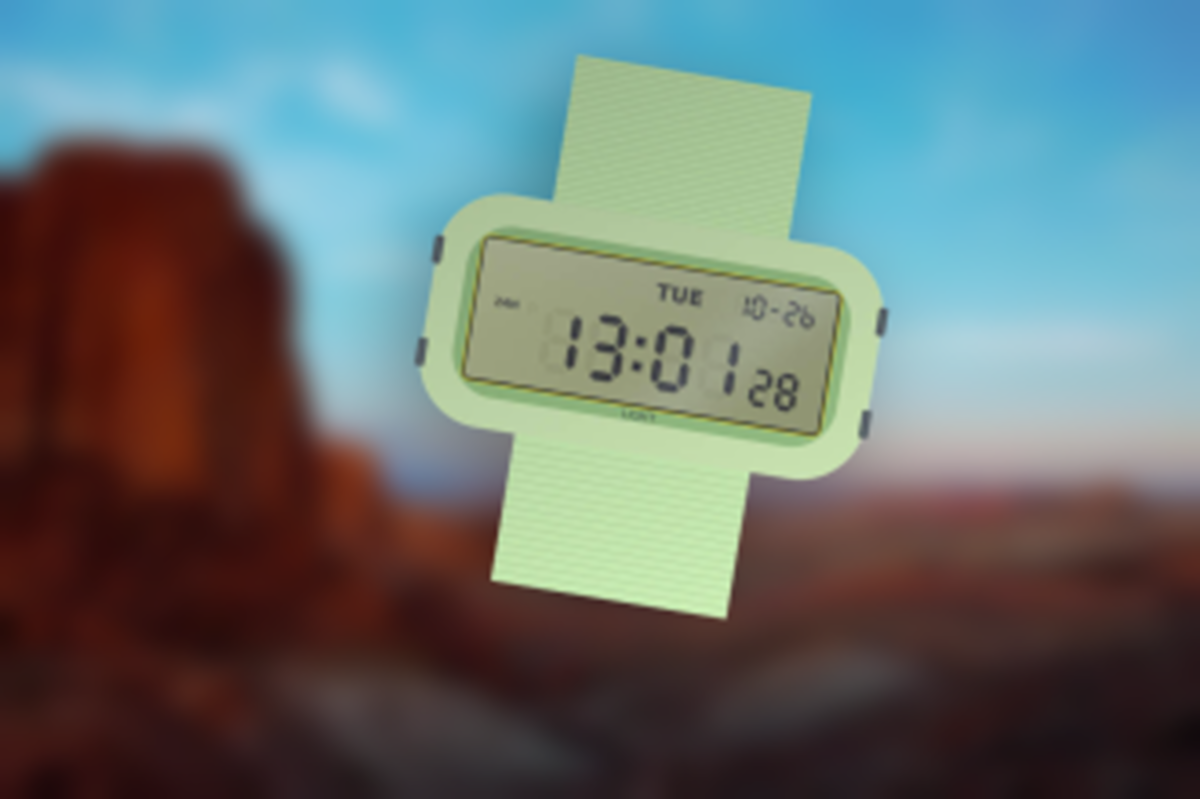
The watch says T13:01:28
